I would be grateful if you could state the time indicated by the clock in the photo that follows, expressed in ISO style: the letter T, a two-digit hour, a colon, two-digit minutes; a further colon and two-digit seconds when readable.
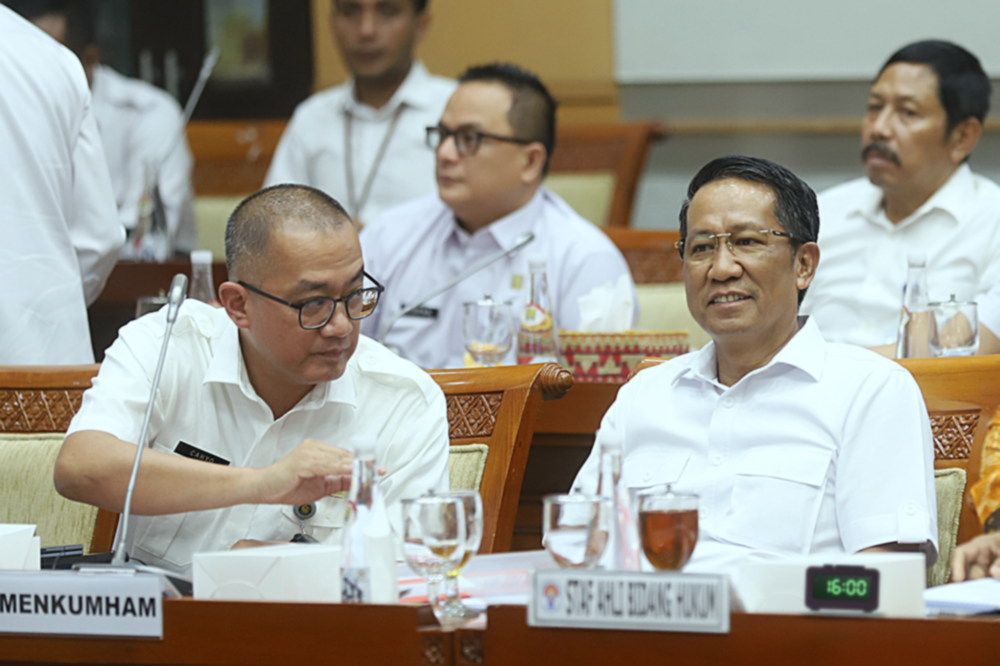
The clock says T16:00
